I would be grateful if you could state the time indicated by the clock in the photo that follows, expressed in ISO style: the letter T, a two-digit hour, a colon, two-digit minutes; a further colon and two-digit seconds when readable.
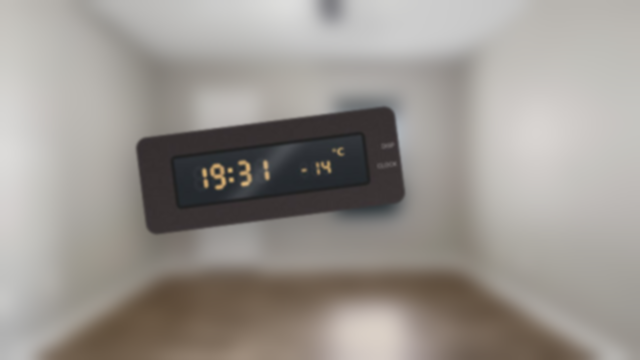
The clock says T19:31
